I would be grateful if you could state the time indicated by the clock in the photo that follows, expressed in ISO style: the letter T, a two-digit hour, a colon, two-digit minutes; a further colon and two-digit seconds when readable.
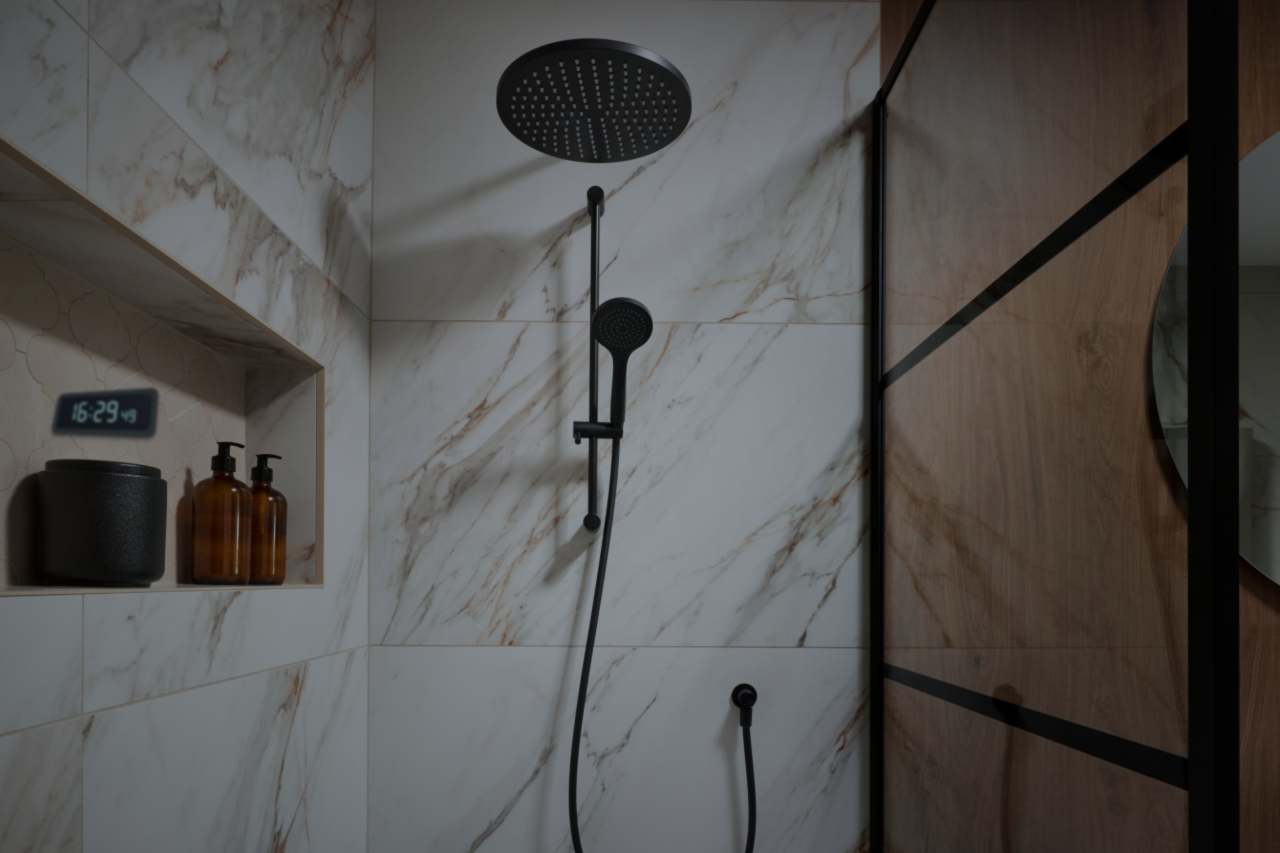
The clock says T16:29
